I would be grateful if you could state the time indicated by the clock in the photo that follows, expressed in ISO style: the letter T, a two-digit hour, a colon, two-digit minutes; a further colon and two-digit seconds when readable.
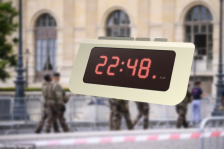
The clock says T22:48
